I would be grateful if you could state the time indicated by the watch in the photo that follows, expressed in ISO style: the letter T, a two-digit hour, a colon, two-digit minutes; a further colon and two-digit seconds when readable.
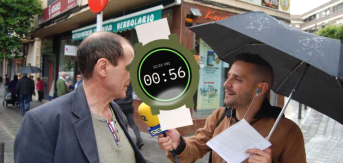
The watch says T00:56
